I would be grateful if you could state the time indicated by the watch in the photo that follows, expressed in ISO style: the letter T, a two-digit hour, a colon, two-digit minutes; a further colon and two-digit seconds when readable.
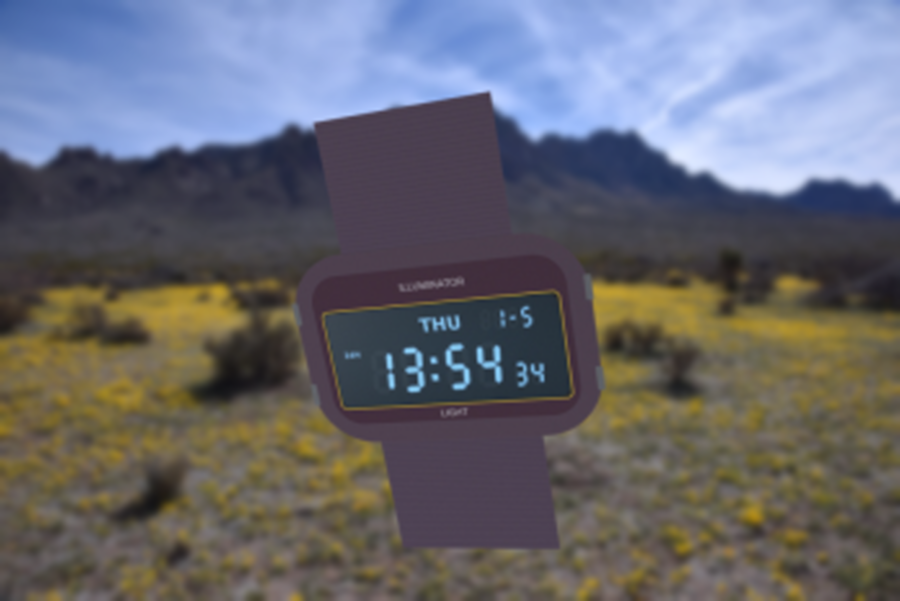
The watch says T13:54:34
